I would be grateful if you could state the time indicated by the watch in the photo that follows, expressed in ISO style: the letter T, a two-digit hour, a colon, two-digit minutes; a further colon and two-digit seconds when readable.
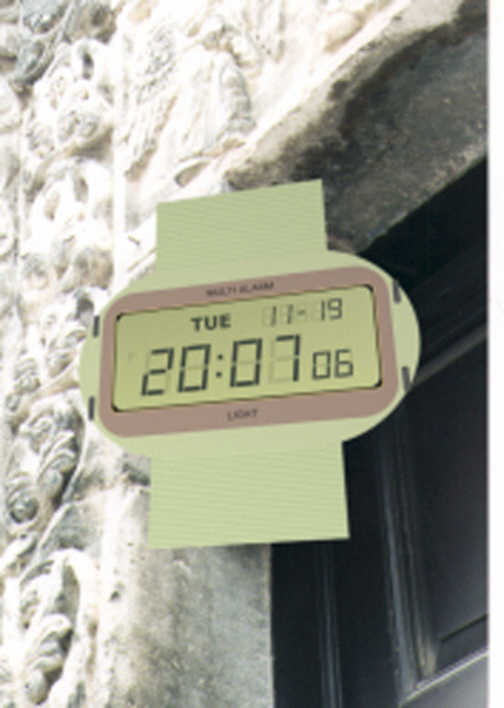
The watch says T20:07:06
